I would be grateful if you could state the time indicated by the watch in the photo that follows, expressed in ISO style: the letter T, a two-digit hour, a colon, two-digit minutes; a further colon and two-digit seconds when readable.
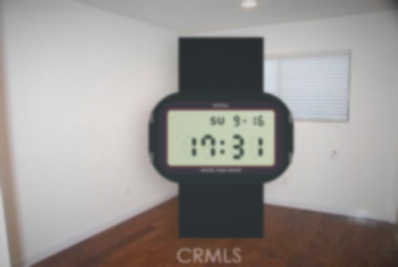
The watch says T17:31
